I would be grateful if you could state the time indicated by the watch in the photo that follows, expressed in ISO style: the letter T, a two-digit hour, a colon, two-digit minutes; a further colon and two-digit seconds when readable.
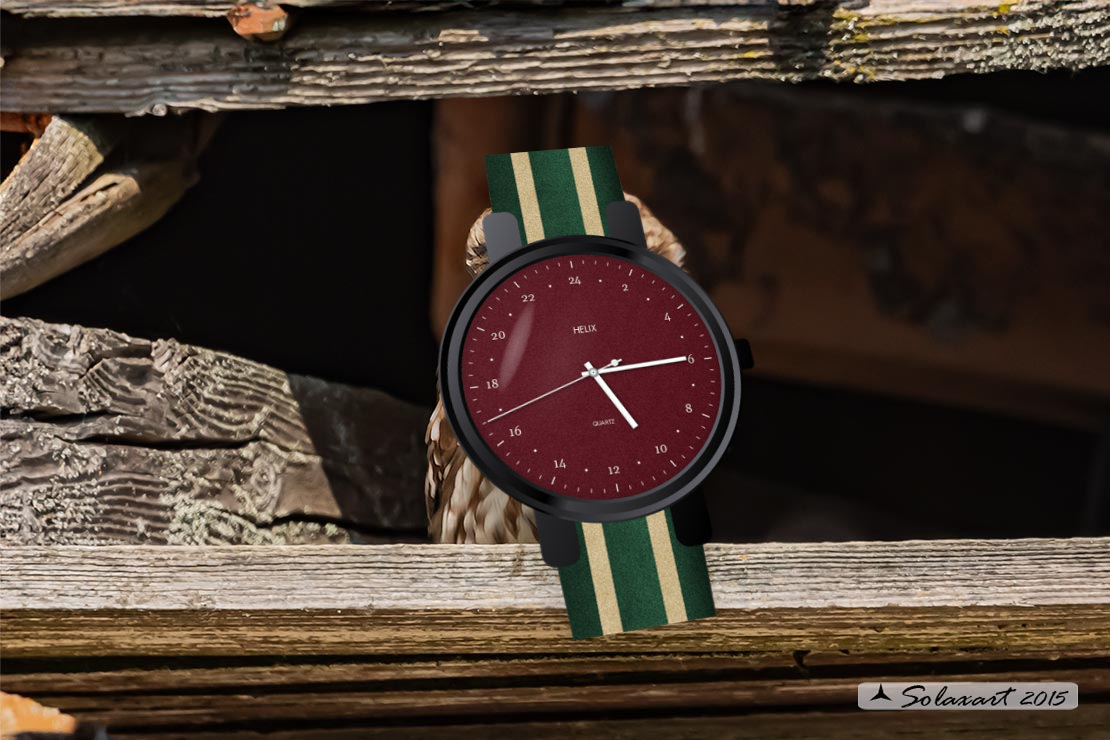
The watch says T10:14:42
